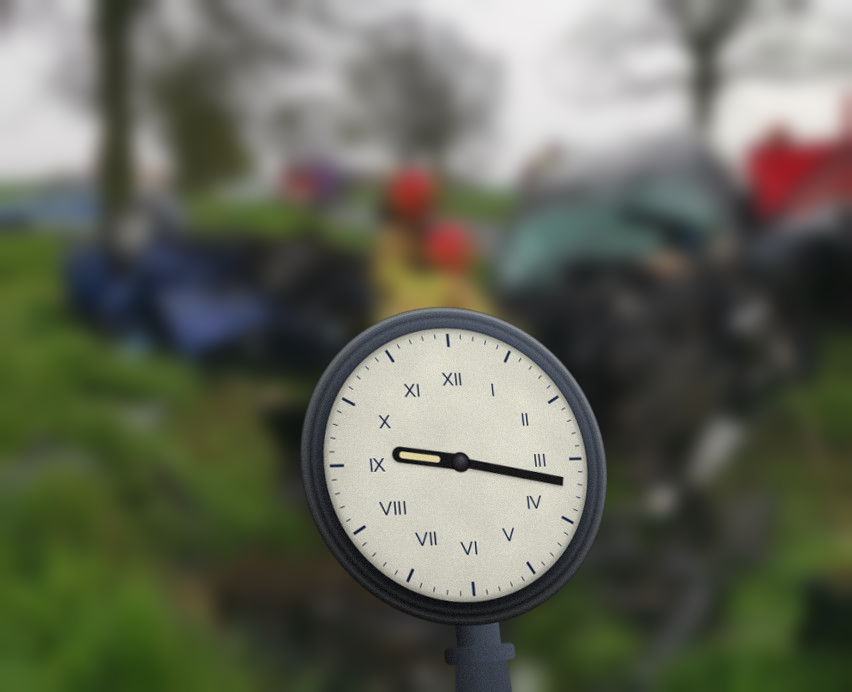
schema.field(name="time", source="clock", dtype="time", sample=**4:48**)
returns **9:17**
